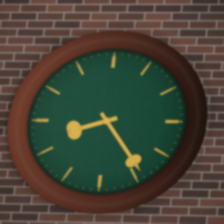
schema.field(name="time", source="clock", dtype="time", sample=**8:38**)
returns **8:24**
